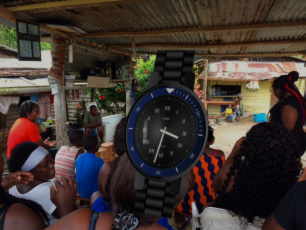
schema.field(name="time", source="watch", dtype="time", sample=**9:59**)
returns **3:32**
